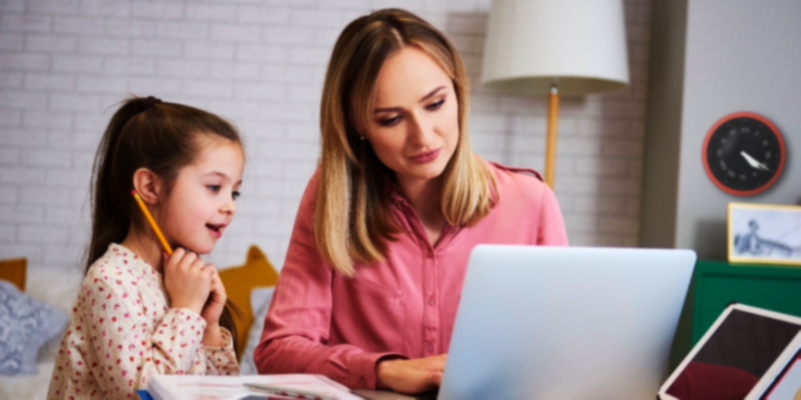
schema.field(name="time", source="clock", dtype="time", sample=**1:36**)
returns **4:20**
